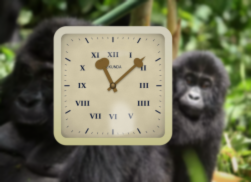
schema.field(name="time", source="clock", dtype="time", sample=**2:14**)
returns **11:08**
